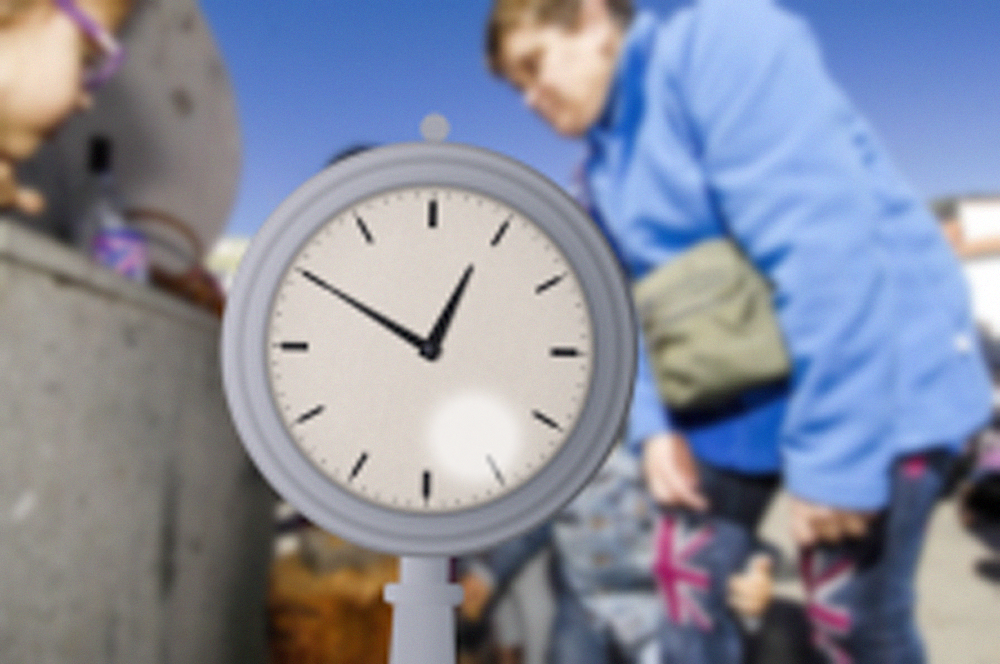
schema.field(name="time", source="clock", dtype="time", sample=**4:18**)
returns **12:50**
